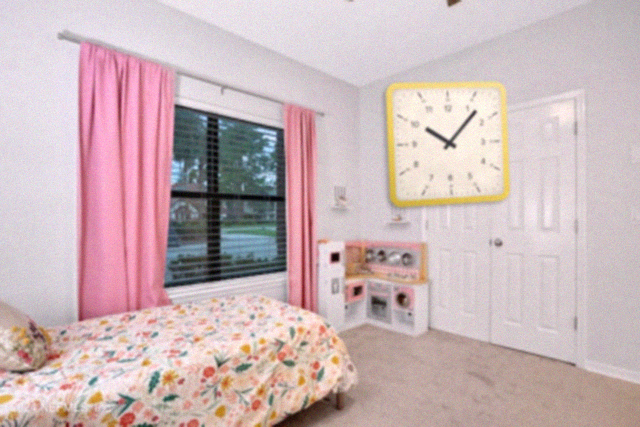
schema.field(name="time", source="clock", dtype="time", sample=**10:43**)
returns **10:07**
